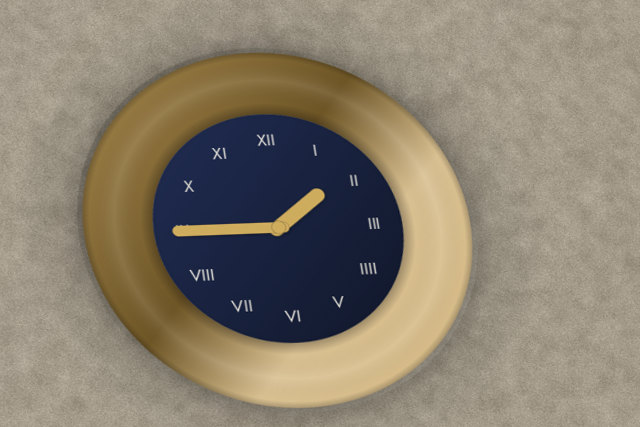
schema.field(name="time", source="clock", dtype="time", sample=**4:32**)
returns **1:45**
